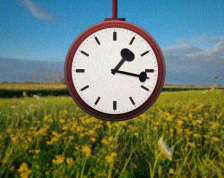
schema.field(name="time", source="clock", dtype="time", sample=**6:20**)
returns **1:17**
